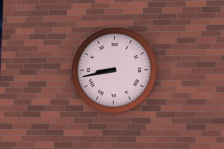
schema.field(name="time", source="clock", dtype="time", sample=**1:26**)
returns **8:43**
